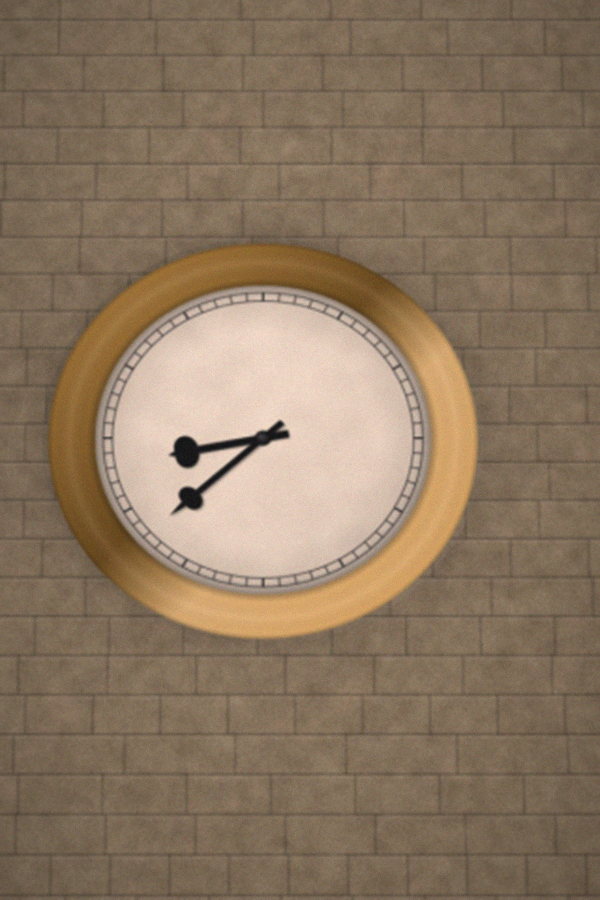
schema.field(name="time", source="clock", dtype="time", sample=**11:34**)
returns **8:38**
